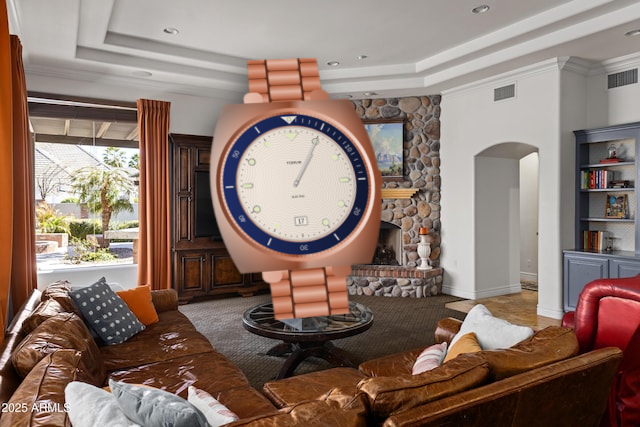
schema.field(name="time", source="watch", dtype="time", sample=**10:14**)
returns **1:05**
